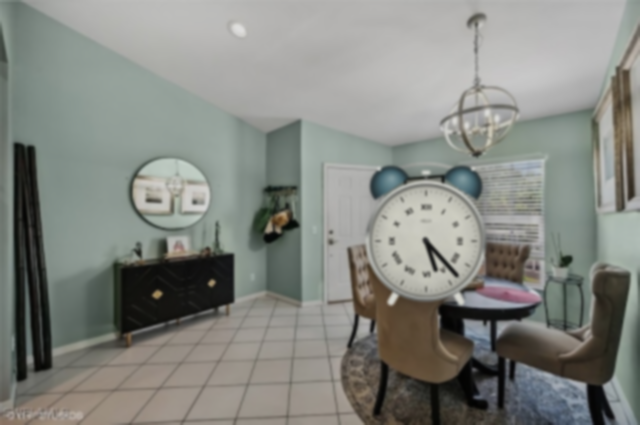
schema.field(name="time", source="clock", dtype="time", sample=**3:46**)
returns **5:23**
